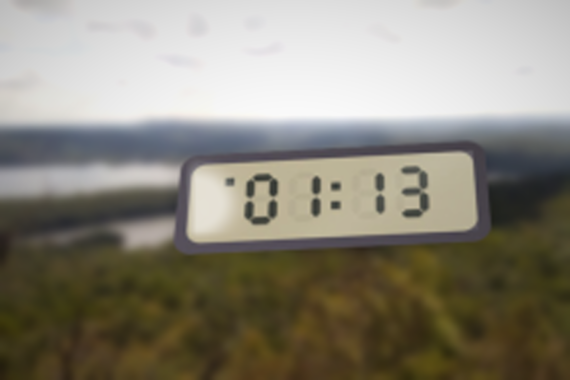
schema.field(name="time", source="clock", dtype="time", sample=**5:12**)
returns **1:13**
